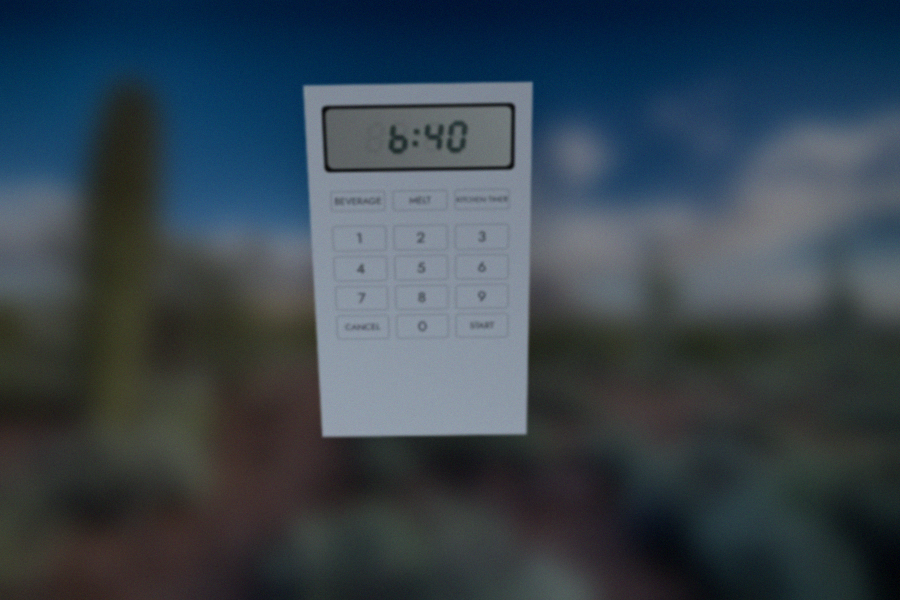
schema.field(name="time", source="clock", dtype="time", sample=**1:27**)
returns **6:40**
